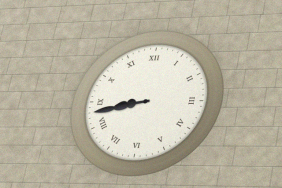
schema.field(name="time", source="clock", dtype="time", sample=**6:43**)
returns **8:43**
